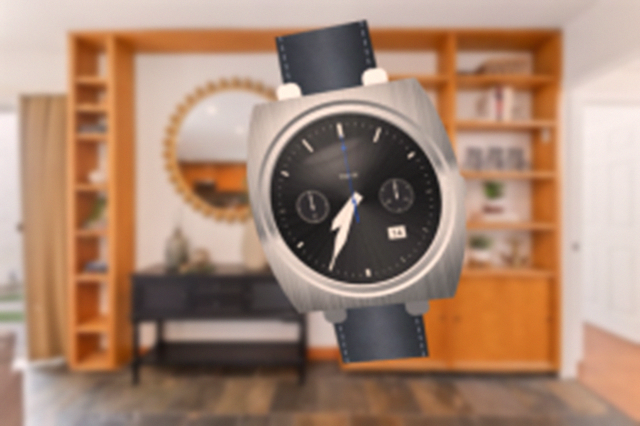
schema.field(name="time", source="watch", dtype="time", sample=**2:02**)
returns **7:35**
